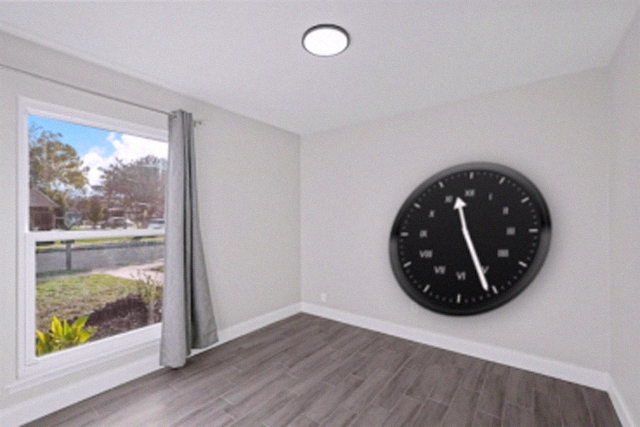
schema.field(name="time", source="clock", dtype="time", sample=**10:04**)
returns **11:26**
